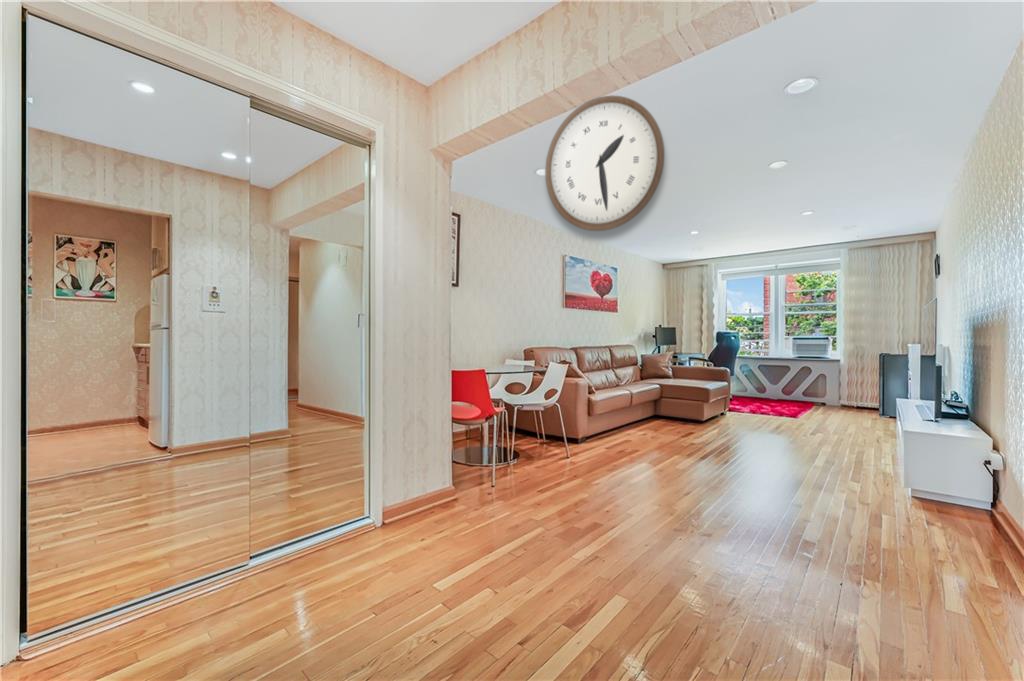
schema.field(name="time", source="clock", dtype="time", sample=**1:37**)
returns **1:28**
